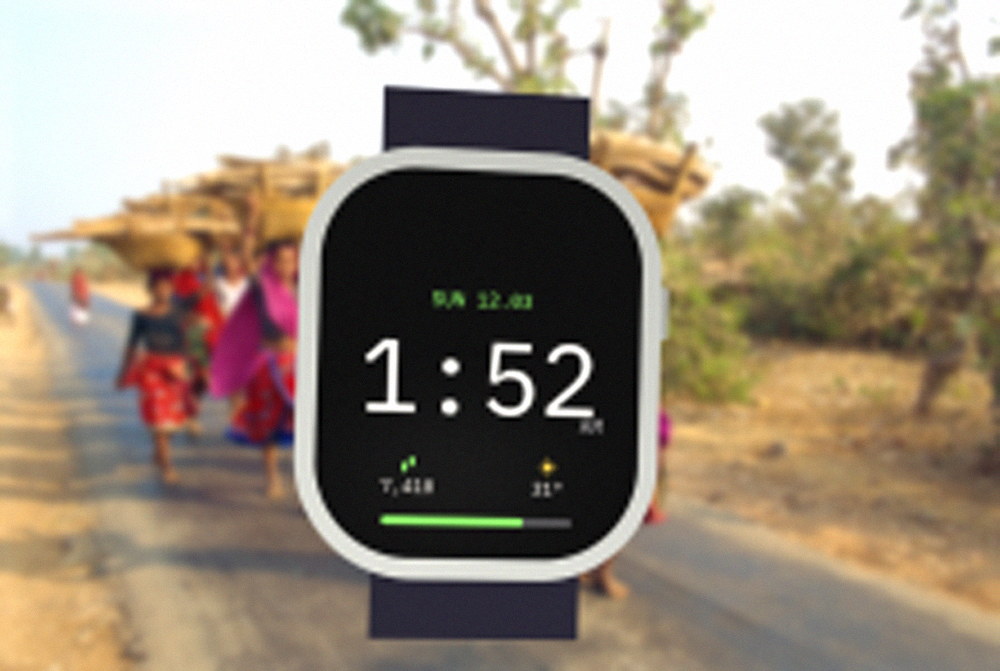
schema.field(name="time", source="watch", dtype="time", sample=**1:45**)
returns **1:52**
